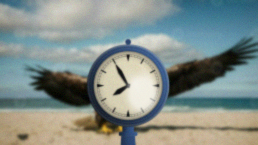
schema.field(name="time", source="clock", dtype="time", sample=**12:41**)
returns **7:55**
